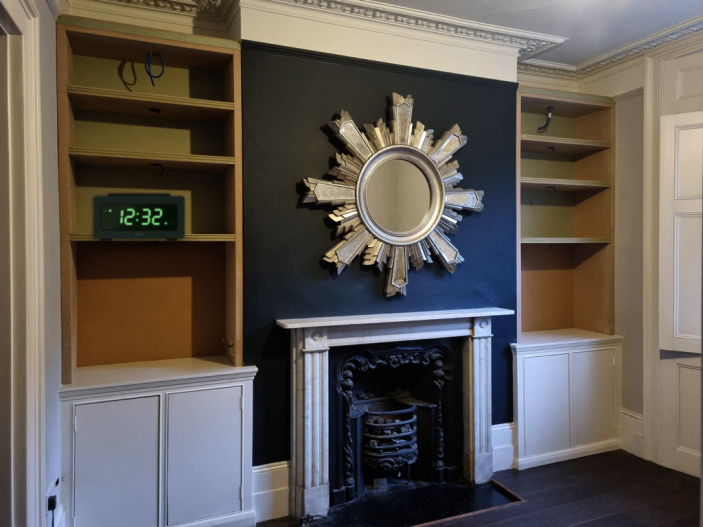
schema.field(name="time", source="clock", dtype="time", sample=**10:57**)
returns **12:32**
